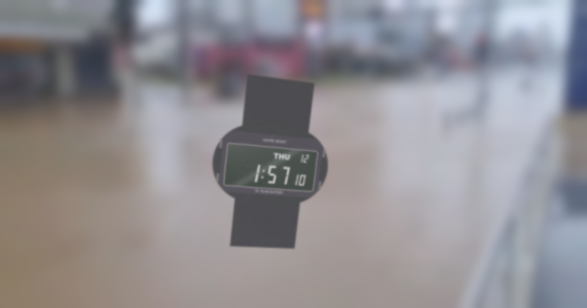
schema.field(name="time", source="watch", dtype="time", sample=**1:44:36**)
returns **1:57:10**
